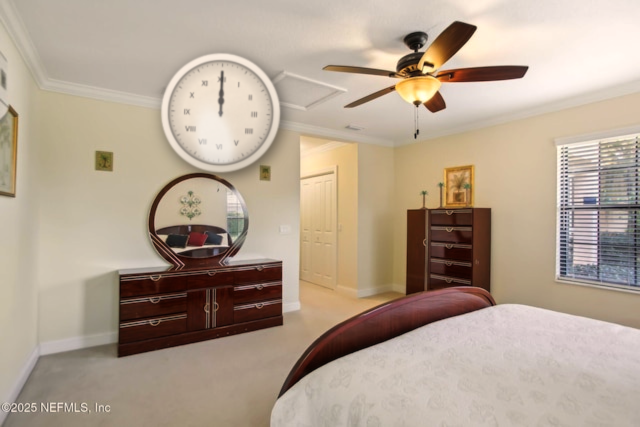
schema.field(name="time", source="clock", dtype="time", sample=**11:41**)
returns **12:00**
